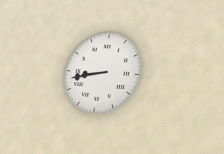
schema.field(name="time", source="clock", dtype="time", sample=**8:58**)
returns **8:43**
